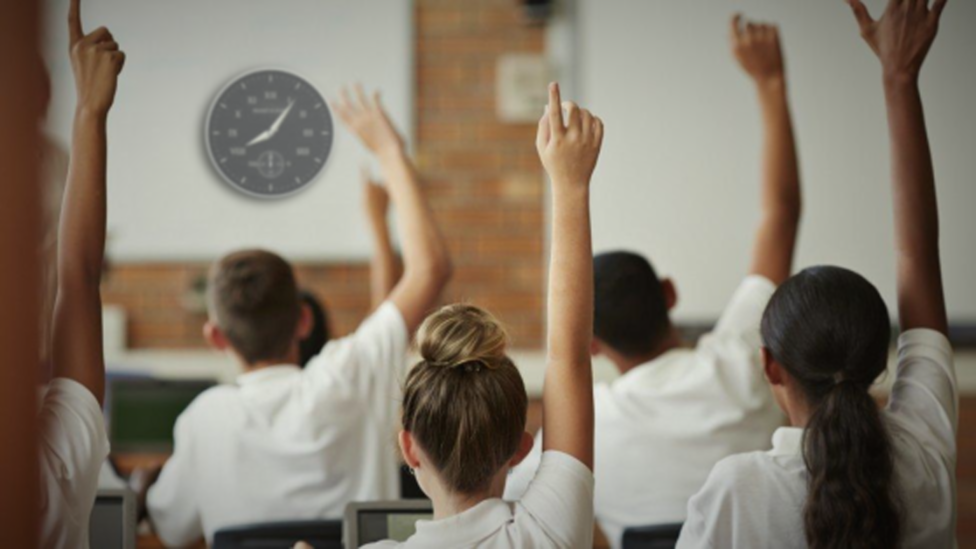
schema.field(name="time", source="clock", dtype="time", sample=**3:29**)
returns **8:06**
